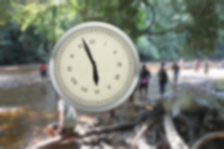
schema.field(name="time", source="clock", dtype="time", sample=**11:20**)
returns **5:57**
